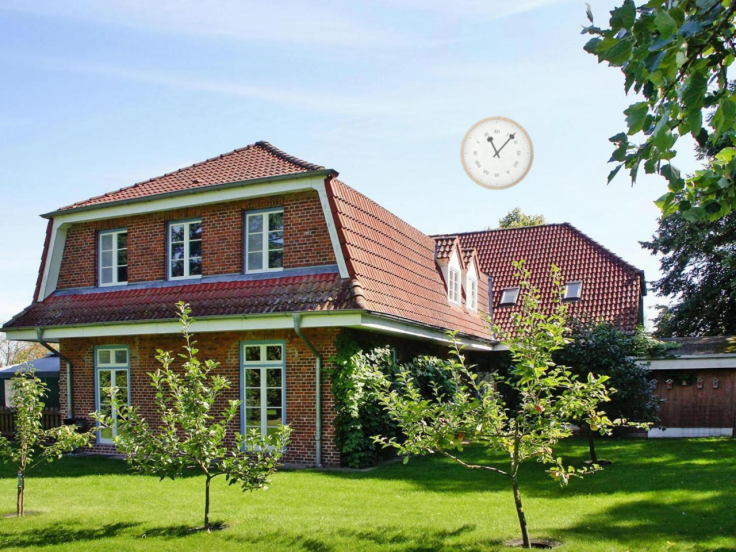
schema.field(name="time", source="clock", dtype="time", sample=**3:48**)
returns **11:07**
